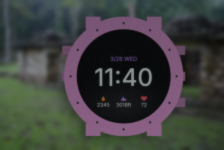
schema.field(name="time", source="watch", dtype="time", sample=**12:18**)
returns **11:40**
